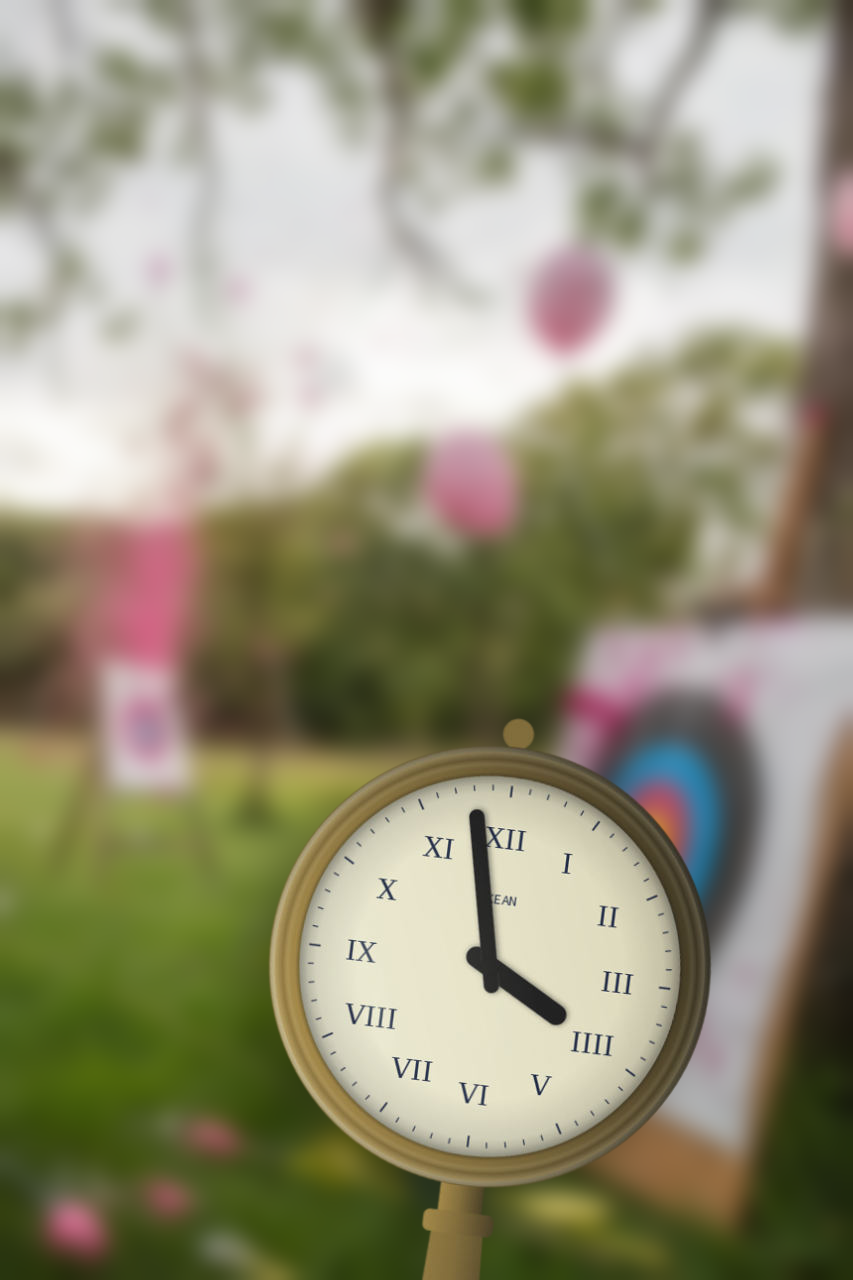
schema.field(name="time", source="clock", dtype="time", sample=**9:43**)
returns **3:58**
